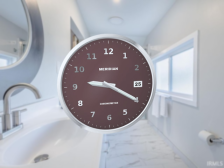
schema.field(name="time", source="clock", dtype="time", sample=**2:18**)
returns **9:20**
